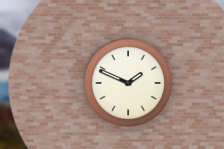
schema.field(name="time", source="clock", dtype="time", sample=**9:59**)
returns **1:49**
